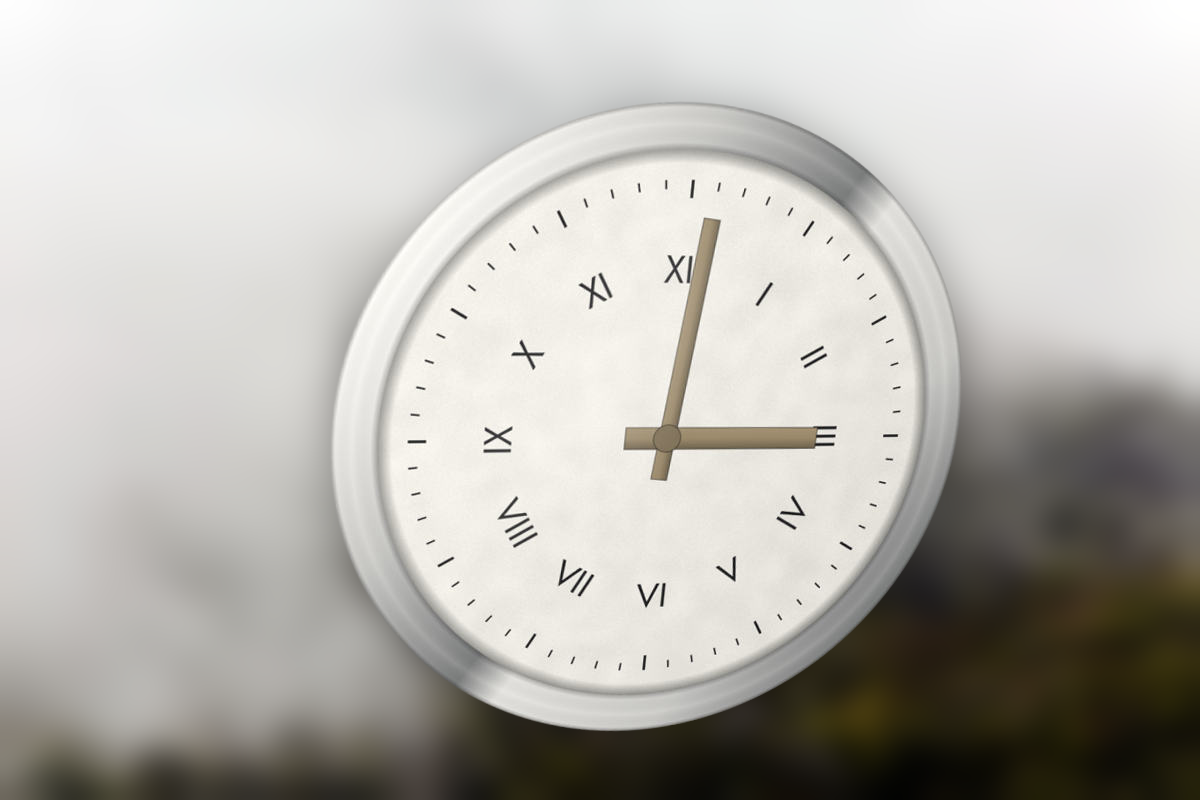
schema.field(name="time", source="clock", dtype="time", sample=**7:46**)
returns **3:01**
